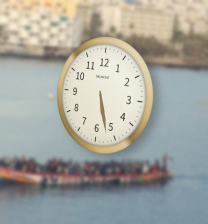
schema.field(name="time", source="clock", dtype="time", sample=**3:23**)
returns **5:27**
